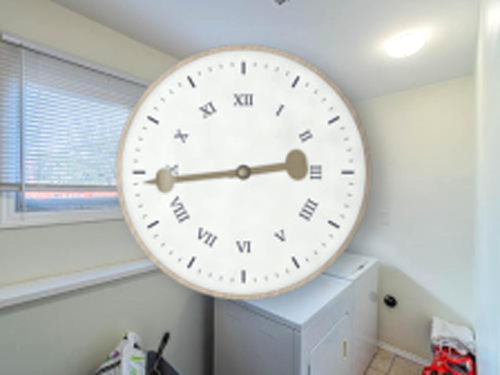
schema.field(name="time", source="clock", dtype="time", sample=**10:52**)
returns **2:44**
